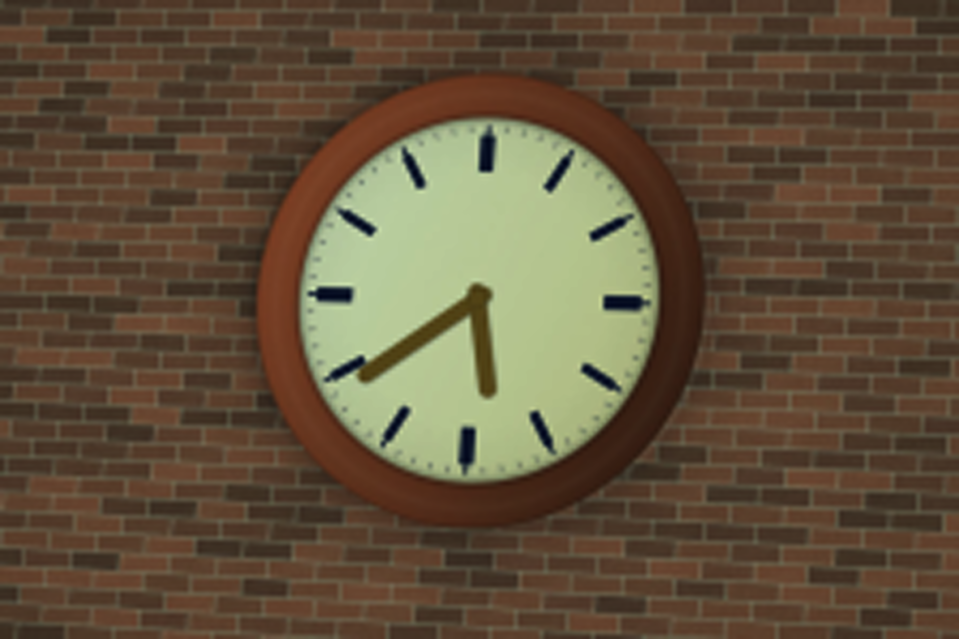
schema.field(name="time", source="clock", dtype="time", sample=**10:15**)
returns **5:39**
